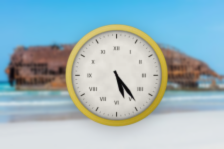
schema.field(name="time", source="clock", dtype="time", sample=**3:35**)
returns **5:24**
